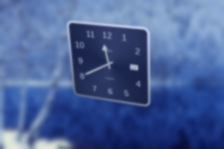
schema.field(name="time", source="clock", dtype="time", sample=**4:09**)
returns **11:40**
